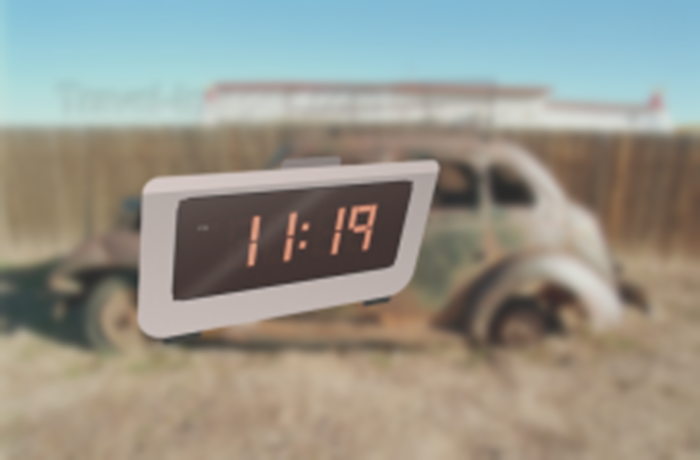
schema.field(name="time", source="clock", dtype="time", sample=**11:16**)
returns **11:19**
